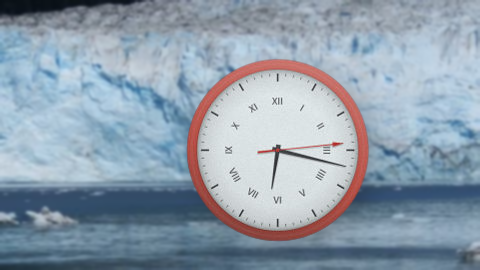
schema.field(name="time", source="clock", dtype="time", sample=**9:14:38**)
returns **6:17:14**
